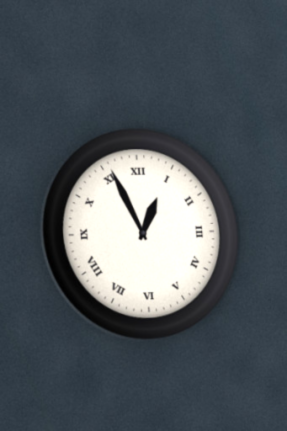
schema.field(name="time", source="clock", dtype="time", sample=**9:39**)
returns **12:56**
